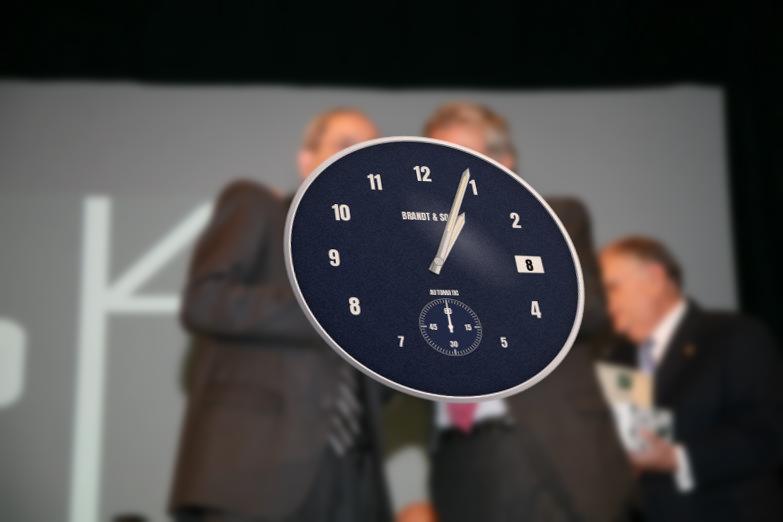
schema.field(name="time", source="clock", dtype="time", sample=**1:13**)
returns **1:04**
